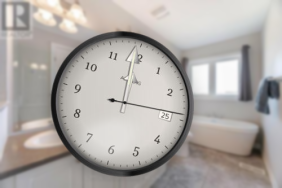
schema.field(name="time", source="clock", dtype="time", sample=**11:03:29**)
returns **11:59:14**
